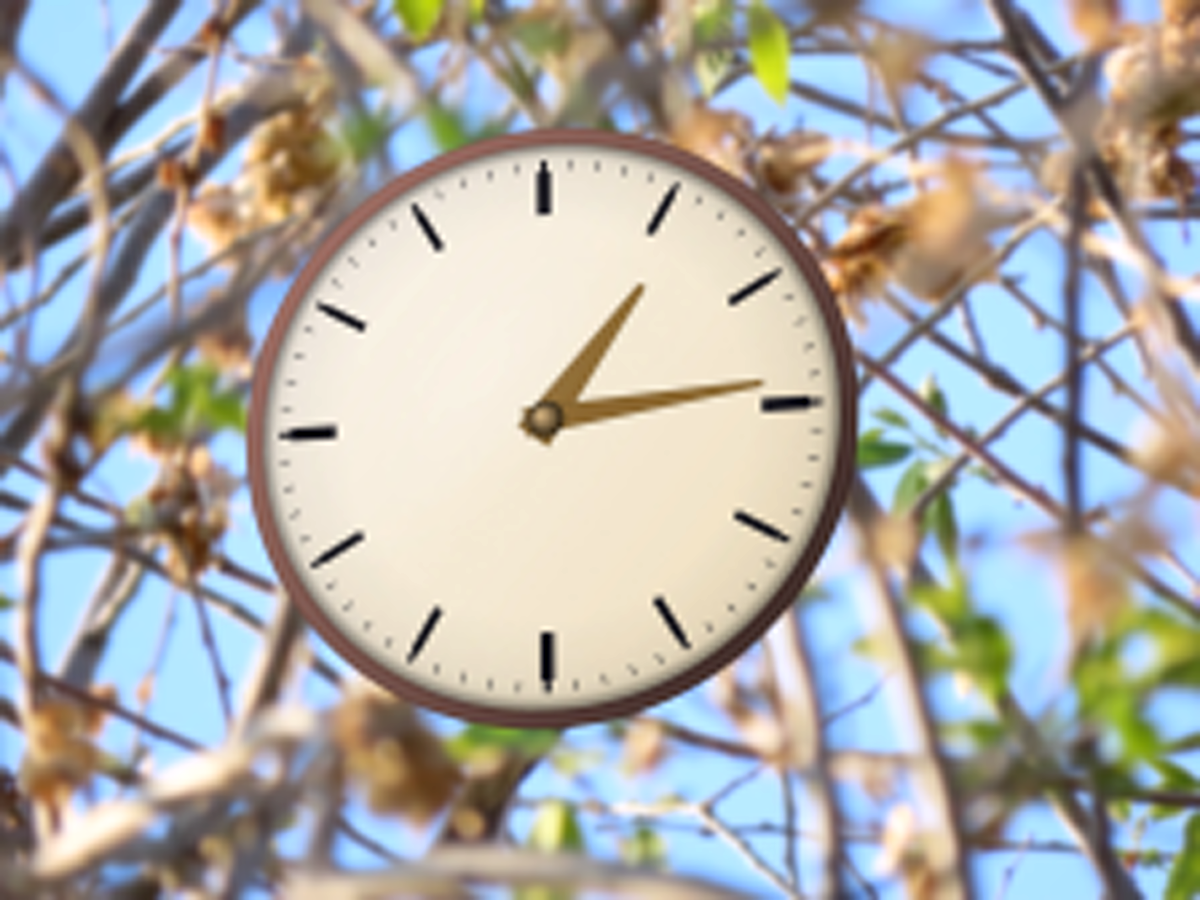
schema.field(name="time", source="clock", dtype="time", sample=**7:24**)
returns **1:14**
